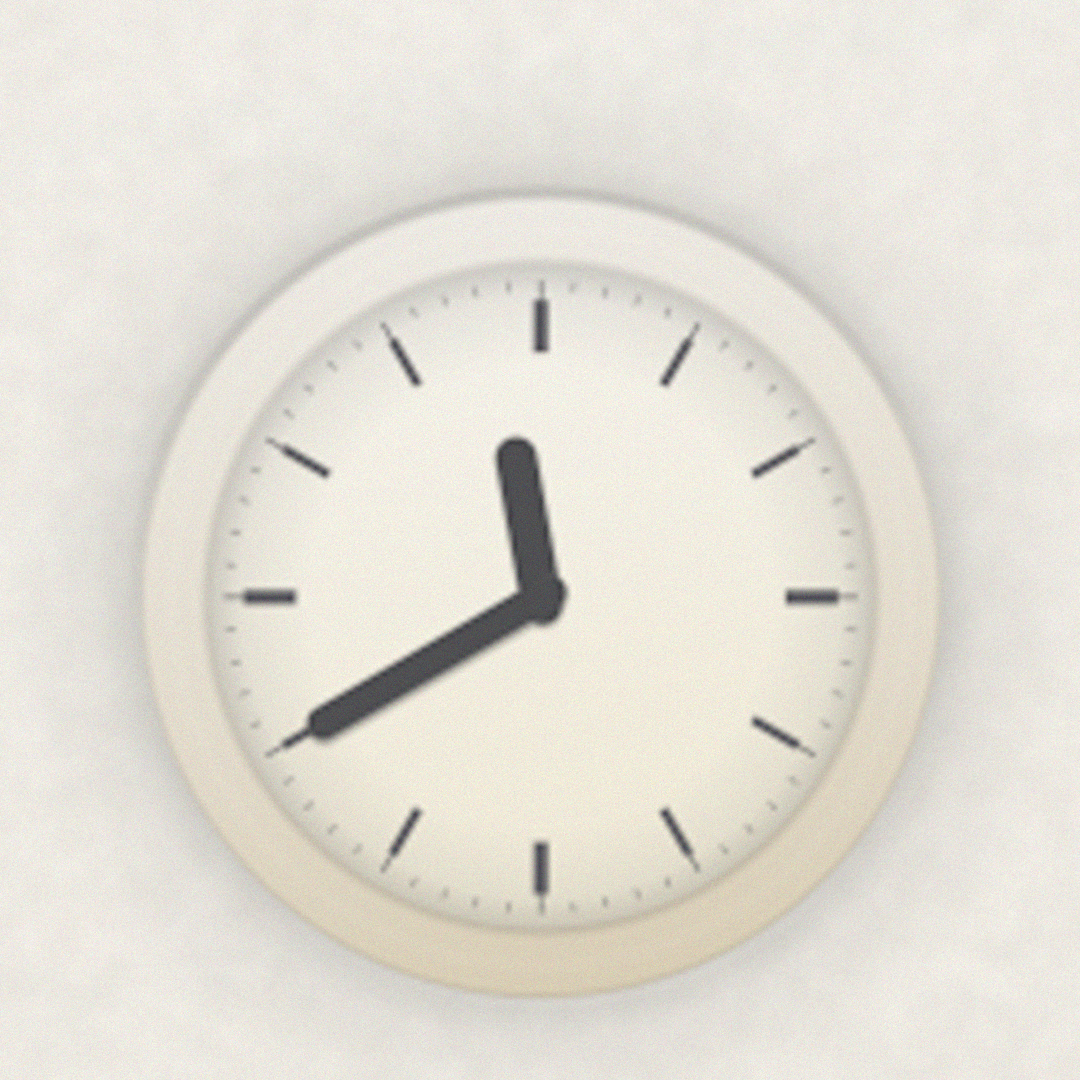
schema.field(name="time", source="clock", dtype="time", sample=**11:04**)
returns **11:40**
